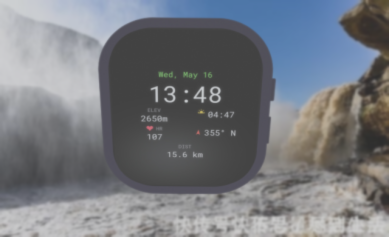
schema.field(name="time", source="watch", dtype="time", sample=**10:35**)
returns **13:48**
